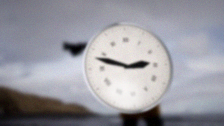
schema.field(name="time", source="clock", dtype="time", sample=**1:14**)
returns **2:48**
